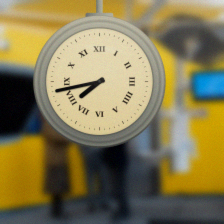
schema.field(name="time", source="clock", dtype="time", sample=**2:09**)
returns **7:43**
